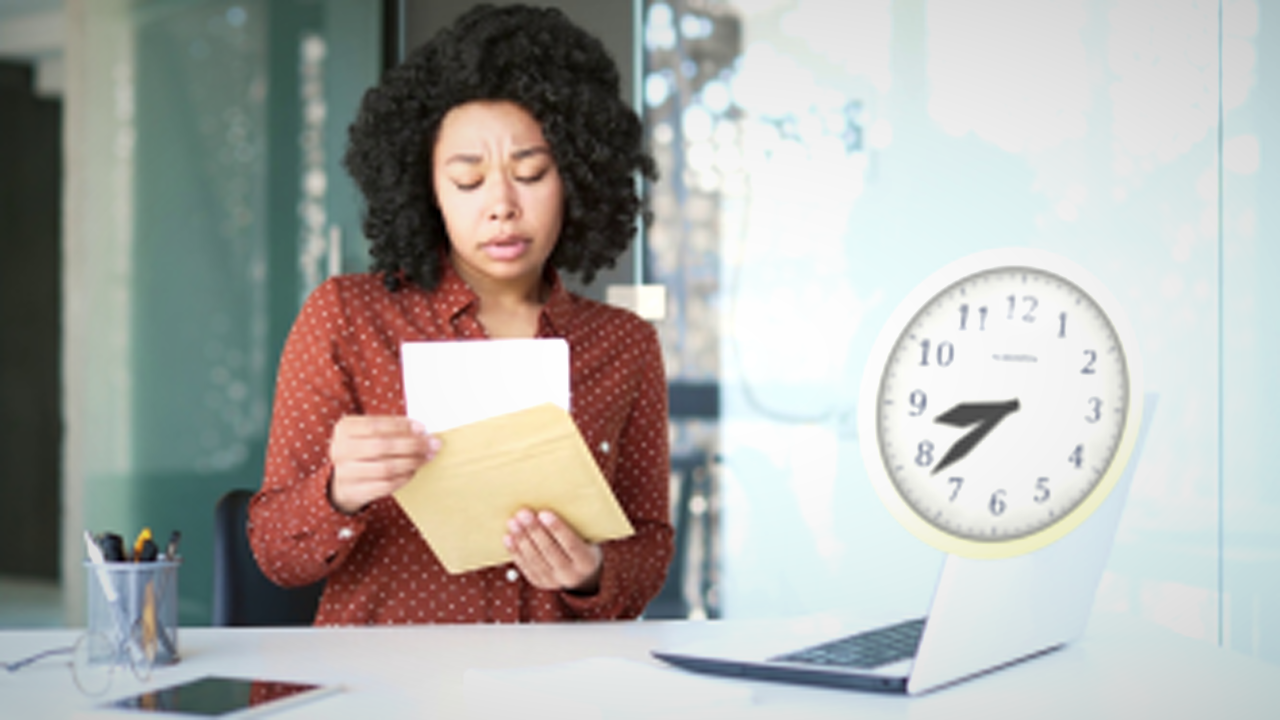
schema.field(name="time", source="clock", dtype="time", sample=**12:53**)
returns **8:38**
